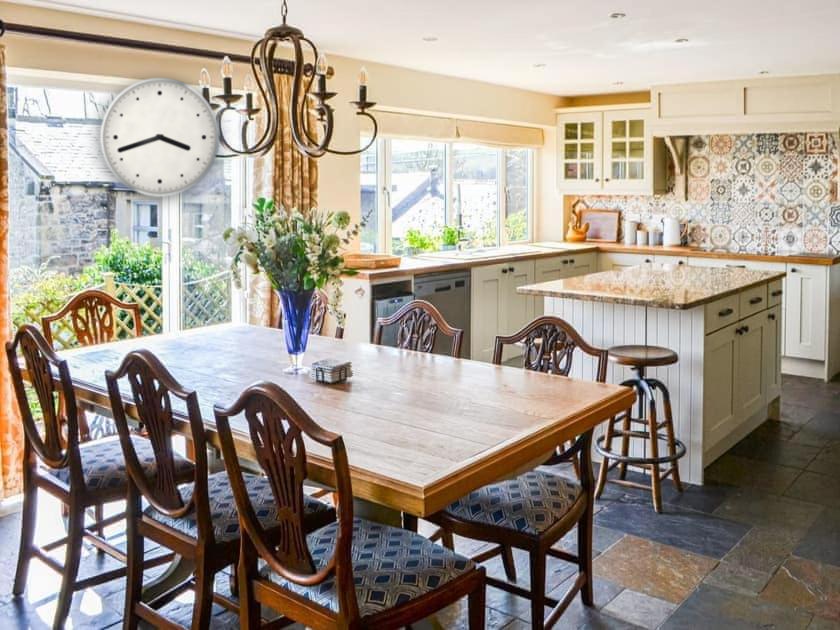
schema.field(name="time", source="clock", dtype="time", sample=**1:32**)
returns **3:42**
